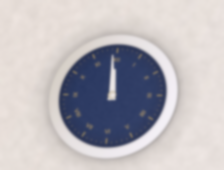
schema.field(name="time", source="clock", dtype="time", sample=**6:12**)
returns **11:59**
